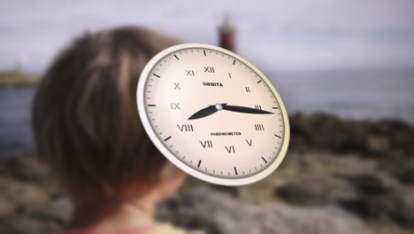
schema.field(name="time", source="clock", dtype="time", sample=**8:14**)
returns **8:16**
